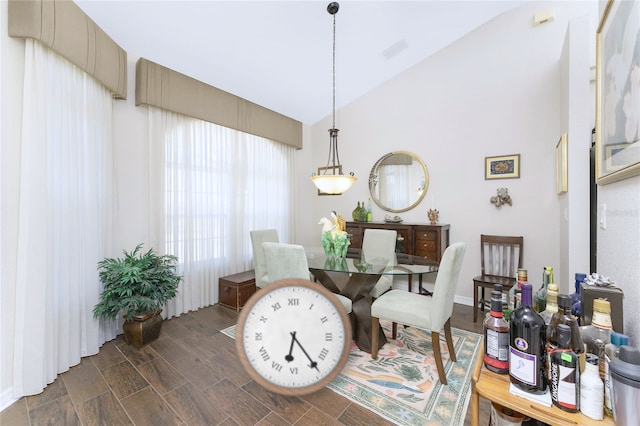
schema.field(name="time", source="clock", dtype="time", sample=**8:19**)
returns **6:24**
